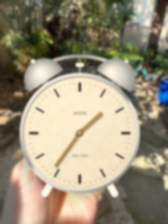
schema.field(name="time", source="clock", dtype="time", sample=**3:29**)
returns **1:36**
